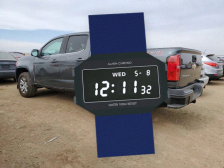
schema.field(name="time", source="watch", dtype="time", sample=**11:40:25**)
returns **12:11:32**
